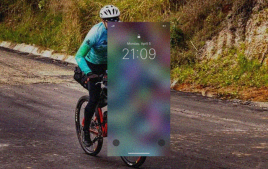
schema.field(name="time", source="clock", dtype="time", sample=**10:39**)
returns **21:09**
